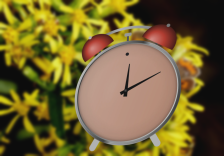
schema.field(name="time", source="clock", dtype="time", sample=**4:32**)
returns **12:11**
